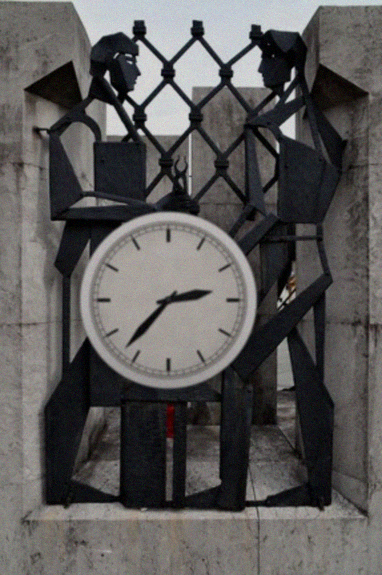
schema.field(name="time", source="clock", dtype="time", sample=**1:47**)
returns **2:37**
